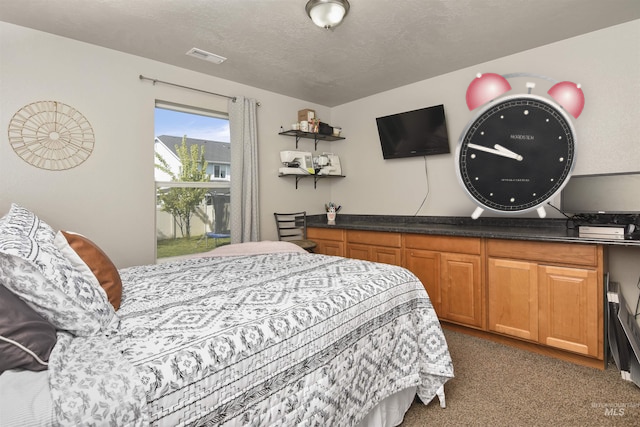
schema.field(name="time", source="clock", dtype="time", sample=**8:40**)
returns **9:47**
